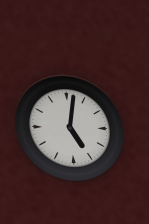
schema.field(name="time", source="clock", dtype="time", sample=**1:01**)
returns **5:02**
